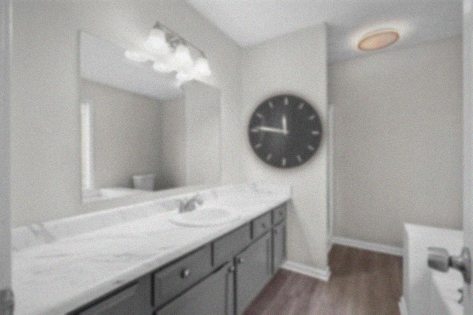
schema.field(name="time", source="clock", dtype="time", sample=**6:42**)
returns **11:46**
